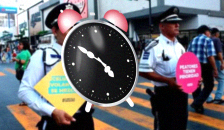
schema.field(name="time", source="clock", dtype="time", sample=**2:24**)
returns **4:51**
